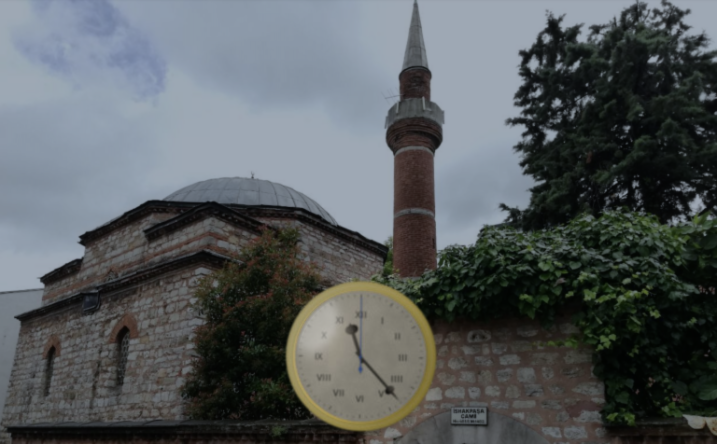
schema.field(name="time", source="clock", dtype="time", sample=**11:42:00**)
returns **11:23:00**
